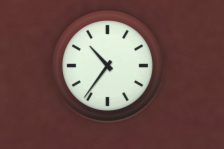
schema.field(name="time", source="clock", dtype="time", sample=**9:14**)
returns **10:36**
